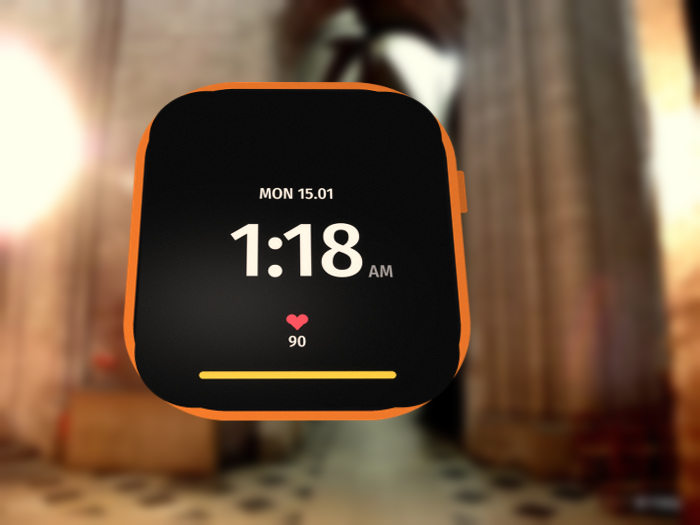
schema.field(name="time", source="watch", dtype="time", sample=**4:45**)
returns **1:18**
